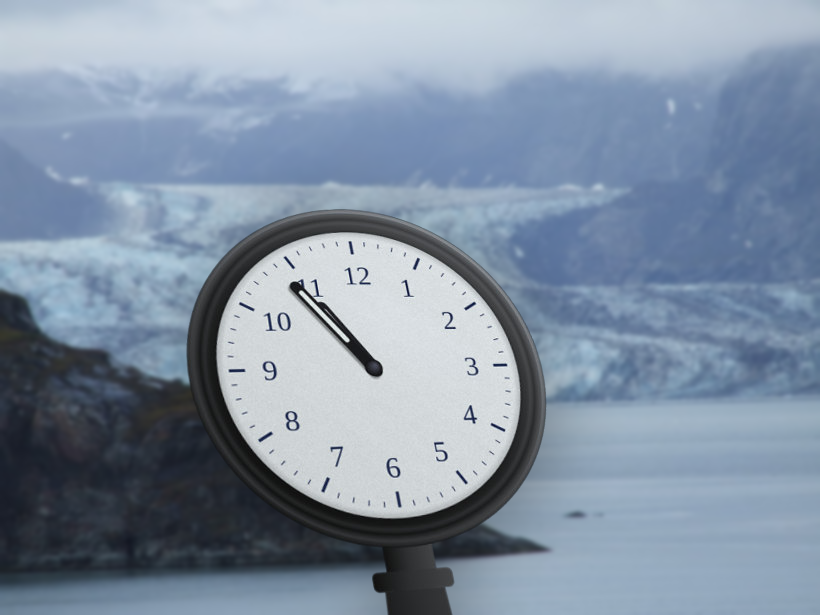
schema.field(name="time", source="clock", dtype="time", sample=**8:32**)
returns **10:54**
